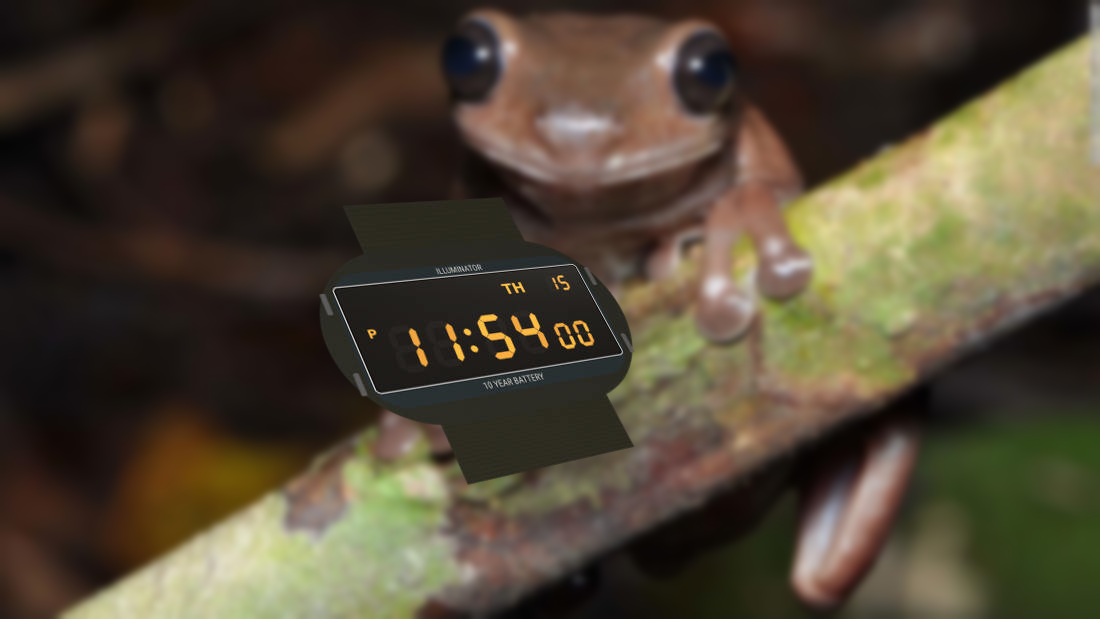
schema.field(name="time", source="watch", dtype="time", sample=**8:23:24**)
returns **11:54:00**
